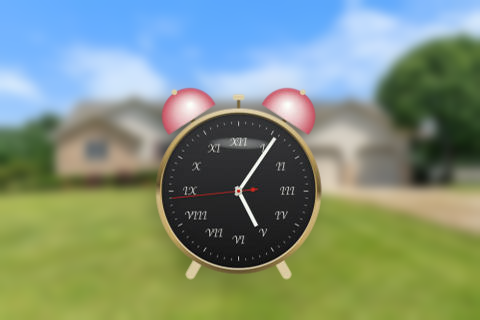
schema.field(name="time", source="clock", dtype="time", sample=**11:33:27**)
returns **5:05:44**
